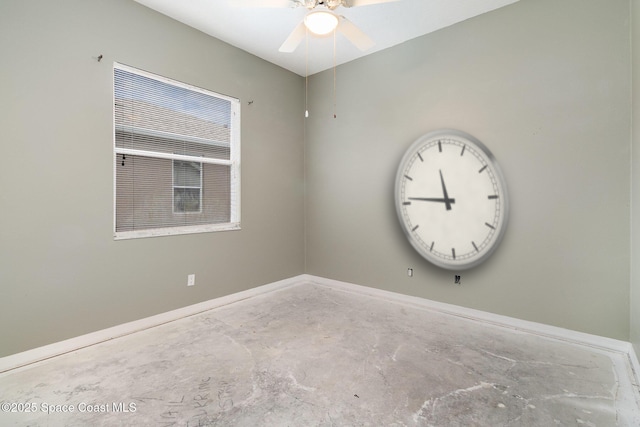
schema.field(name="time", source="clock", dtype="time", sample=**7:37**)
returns **11:46**
